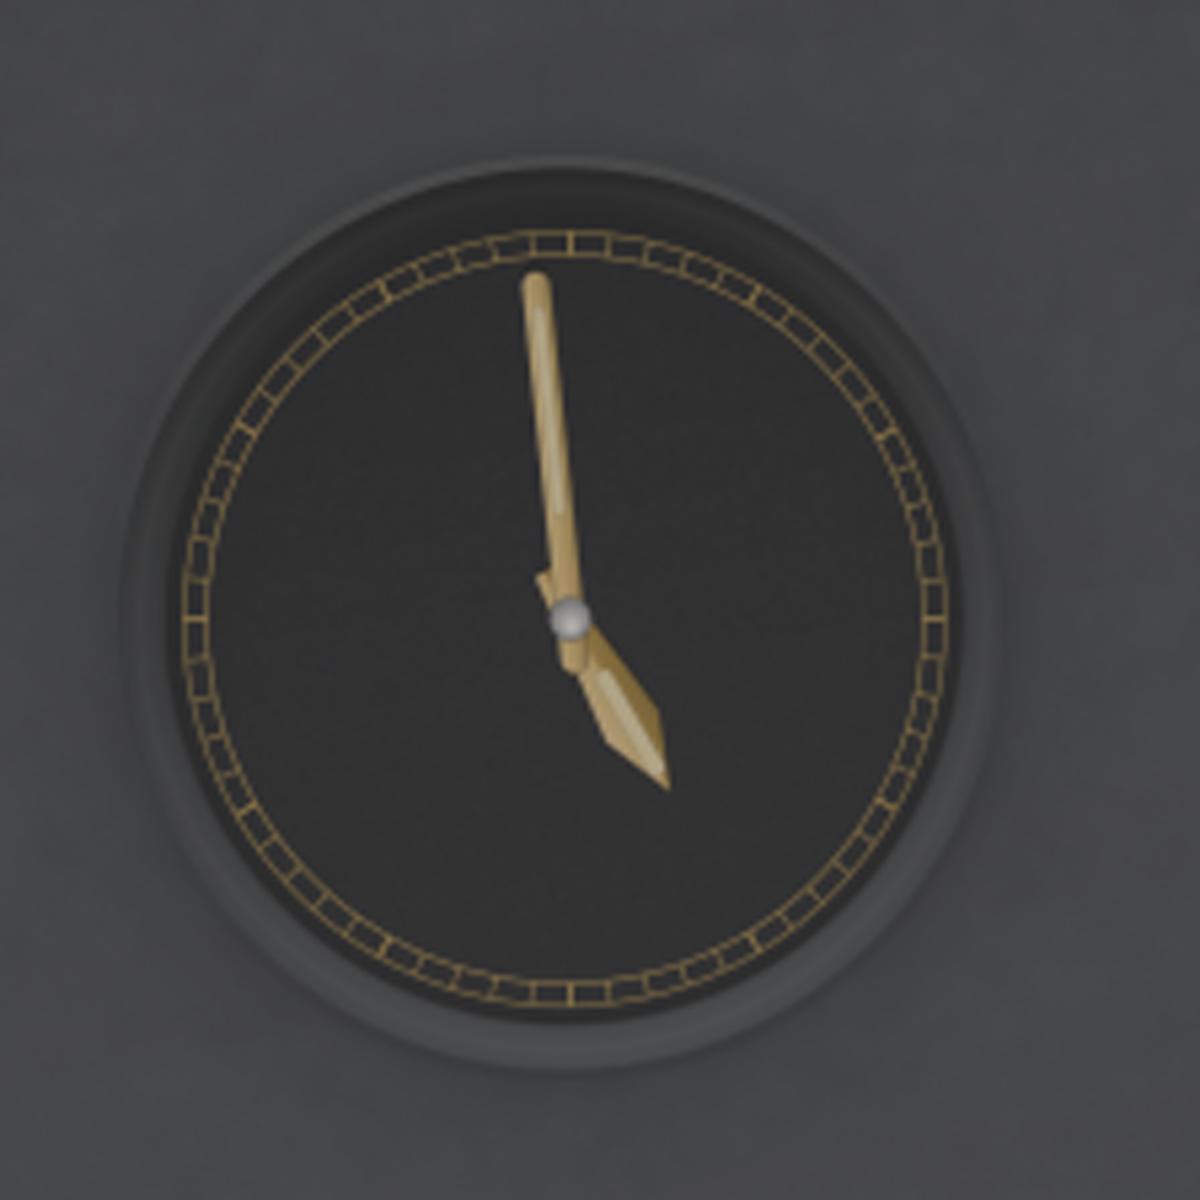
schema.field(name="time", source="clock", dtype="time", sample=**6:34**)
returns **4:59**
